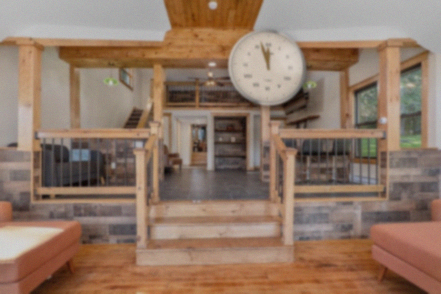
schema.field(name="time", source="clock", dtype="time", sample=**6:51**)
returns **11:57**
